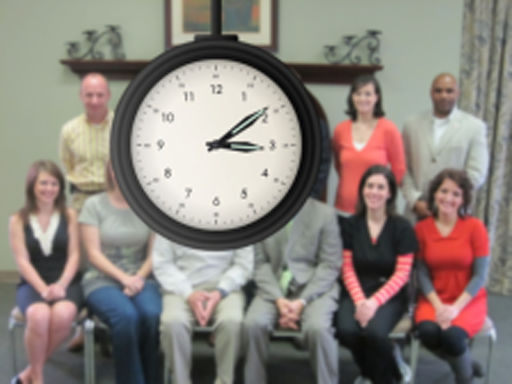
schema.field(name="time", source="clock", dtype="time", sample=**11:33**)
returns **3:09**
